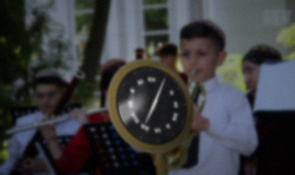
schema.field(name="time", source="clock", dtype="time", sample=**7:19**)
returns **7:05**
